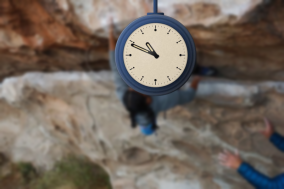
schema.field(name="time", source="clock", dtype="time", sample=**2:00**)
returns **10:49**
